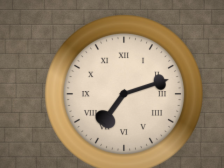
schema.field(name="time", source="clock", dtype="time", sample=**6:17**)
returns **7:12**
